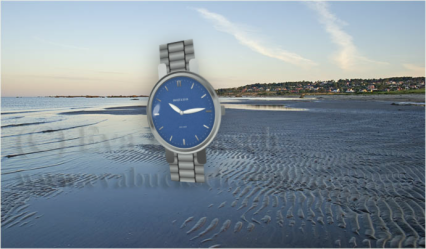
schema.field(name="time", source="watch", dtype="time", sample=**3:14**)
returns **10:14**
